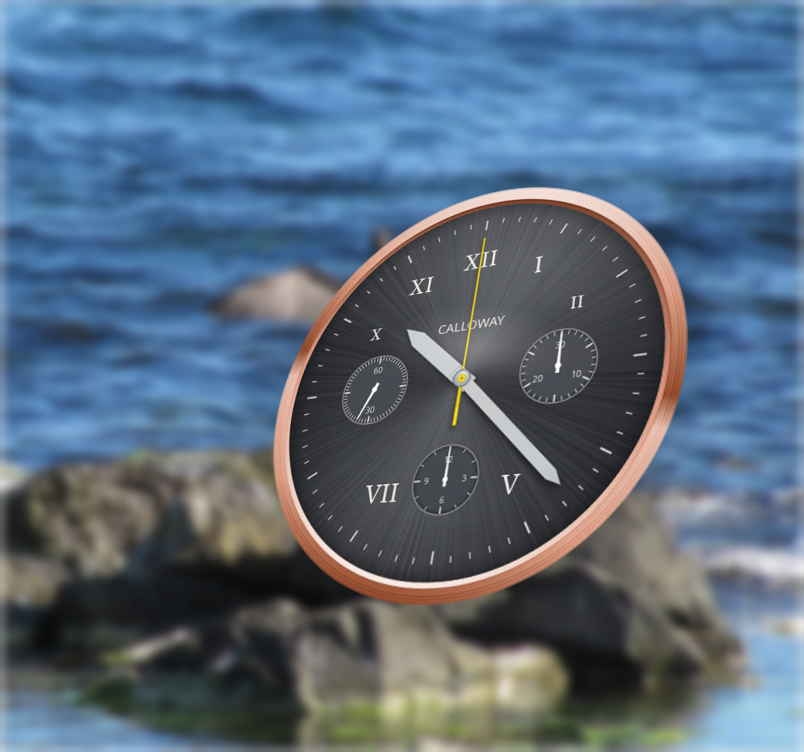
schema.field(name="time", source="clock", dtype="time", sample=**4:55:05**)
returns **10:22:34**
